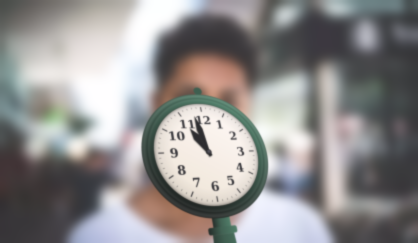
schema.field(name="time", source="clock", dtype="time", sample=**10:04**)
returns **10:58**
